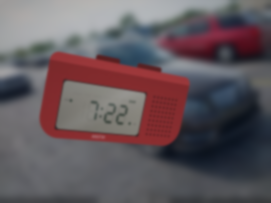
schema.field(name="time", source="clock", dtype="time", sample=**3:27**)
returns **7:22**
